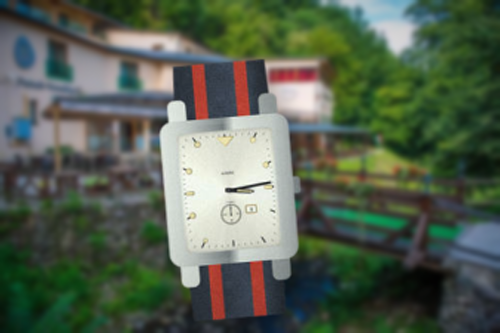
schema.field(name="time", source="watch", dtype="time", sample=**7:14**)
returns **3:14**
